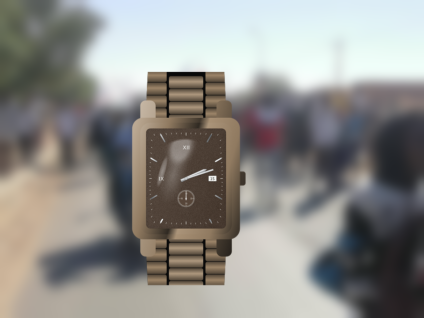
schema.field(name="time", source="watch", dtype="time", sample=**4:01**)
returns **2:12**
